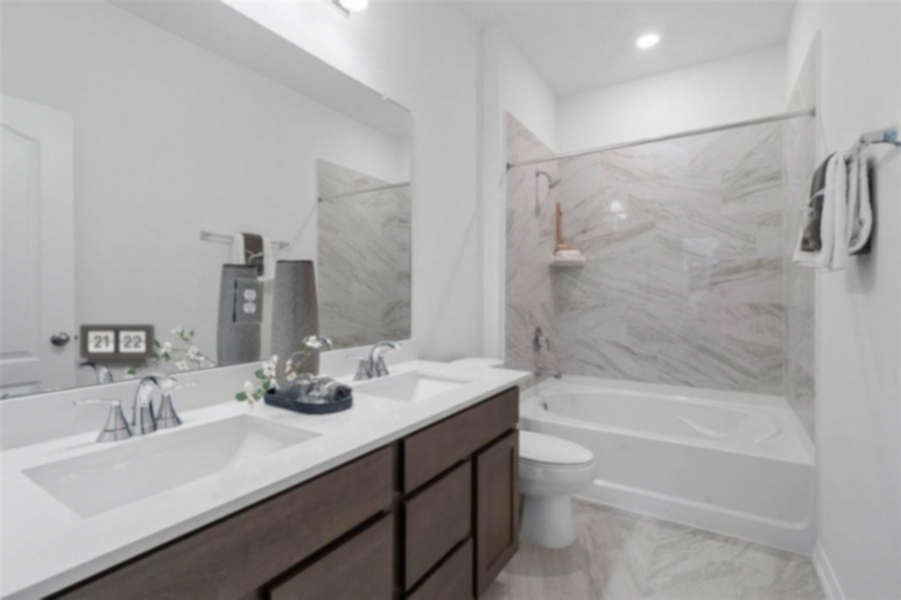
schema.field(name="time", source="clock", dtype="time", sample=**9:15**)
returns **21:22**
